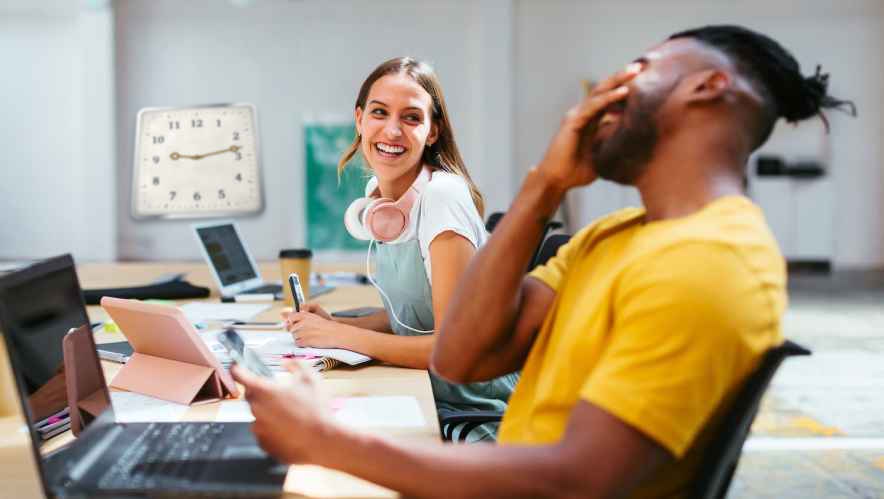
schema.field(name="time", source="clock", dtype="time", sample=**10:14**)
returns **9:13**
